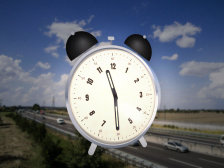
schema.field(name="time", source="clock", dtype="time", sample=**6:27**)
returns **11:30**
